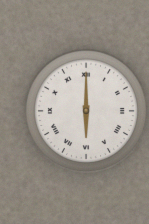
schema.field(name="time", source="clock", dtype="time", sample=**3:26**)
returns **6:00**
